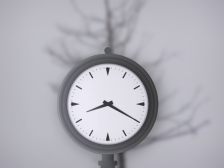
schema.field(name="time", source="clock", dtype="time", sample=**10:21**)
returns **8:20**
